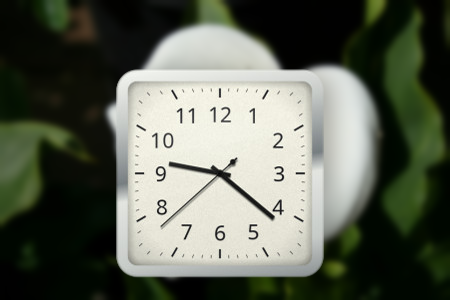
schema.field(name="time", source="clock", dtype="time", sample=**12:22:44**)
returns **9:21:38**
